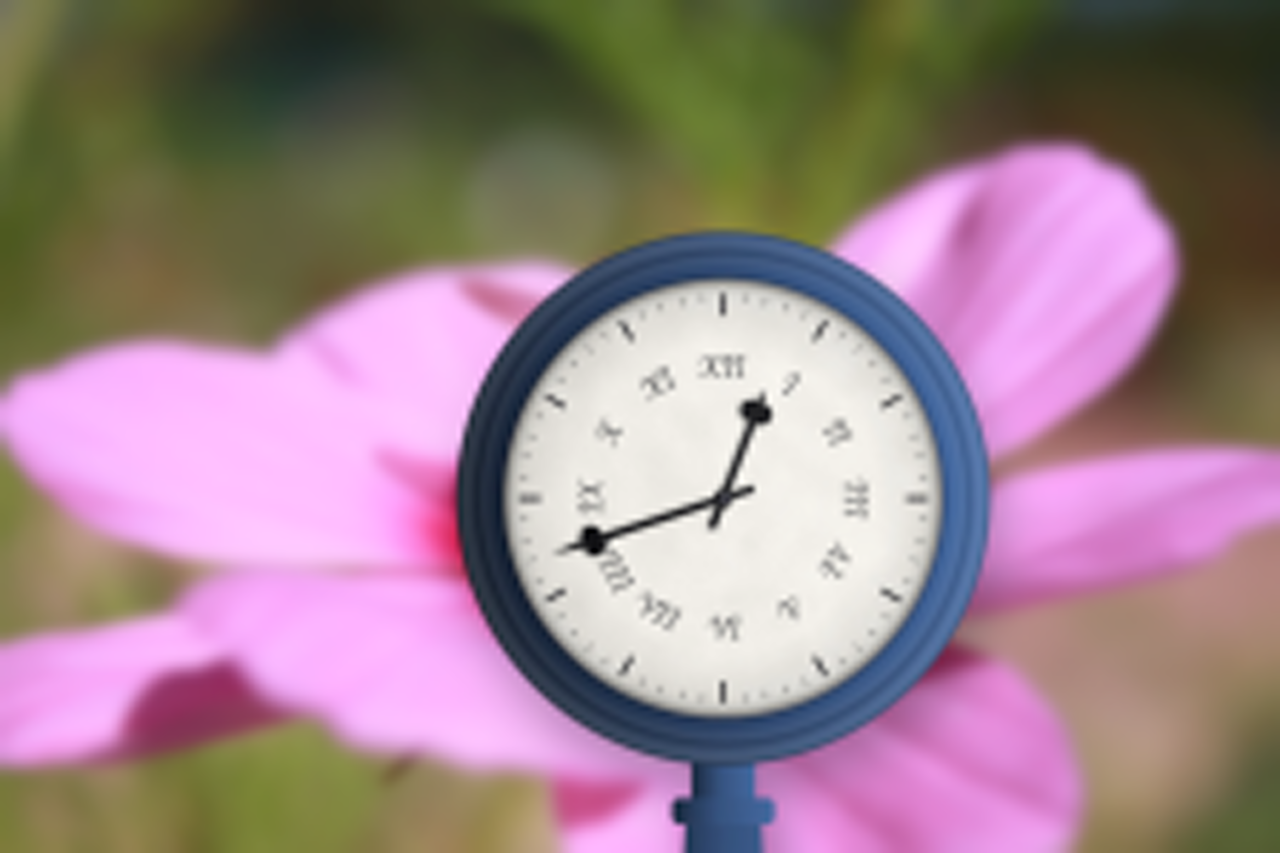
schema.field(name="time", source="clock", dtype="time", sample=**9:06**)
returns **12:42**
